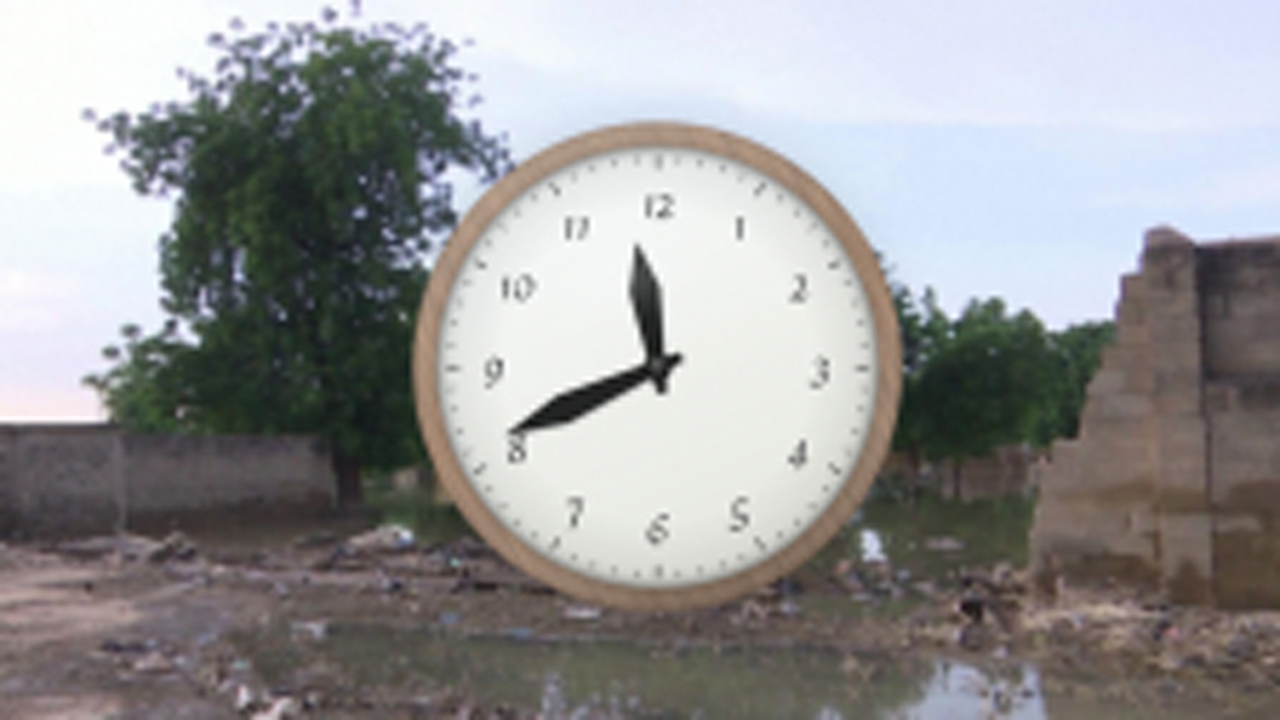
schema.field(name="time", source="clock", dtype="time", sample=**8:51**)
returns **11:41**
